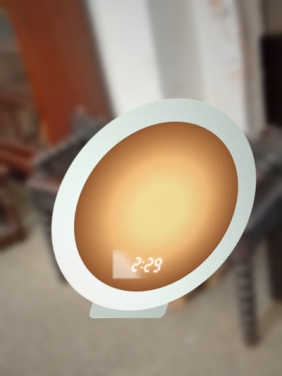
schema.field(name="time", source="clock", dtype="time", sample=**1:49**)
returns **2:29**
